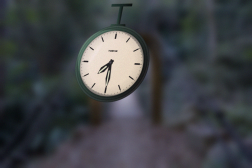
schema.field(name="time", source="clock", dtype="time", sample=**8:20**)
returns **7:30**
